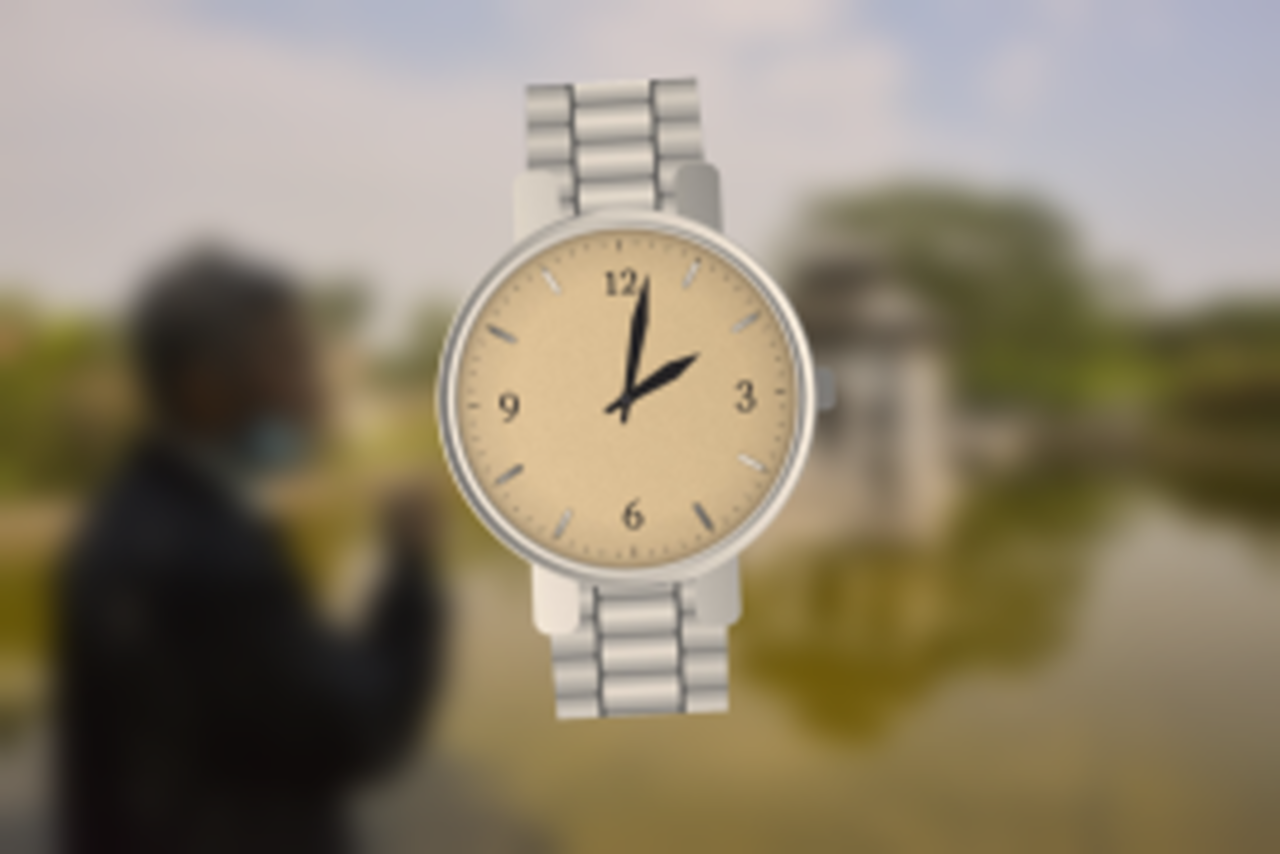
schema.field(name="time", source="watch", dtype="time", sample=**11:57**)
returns **2:02**
